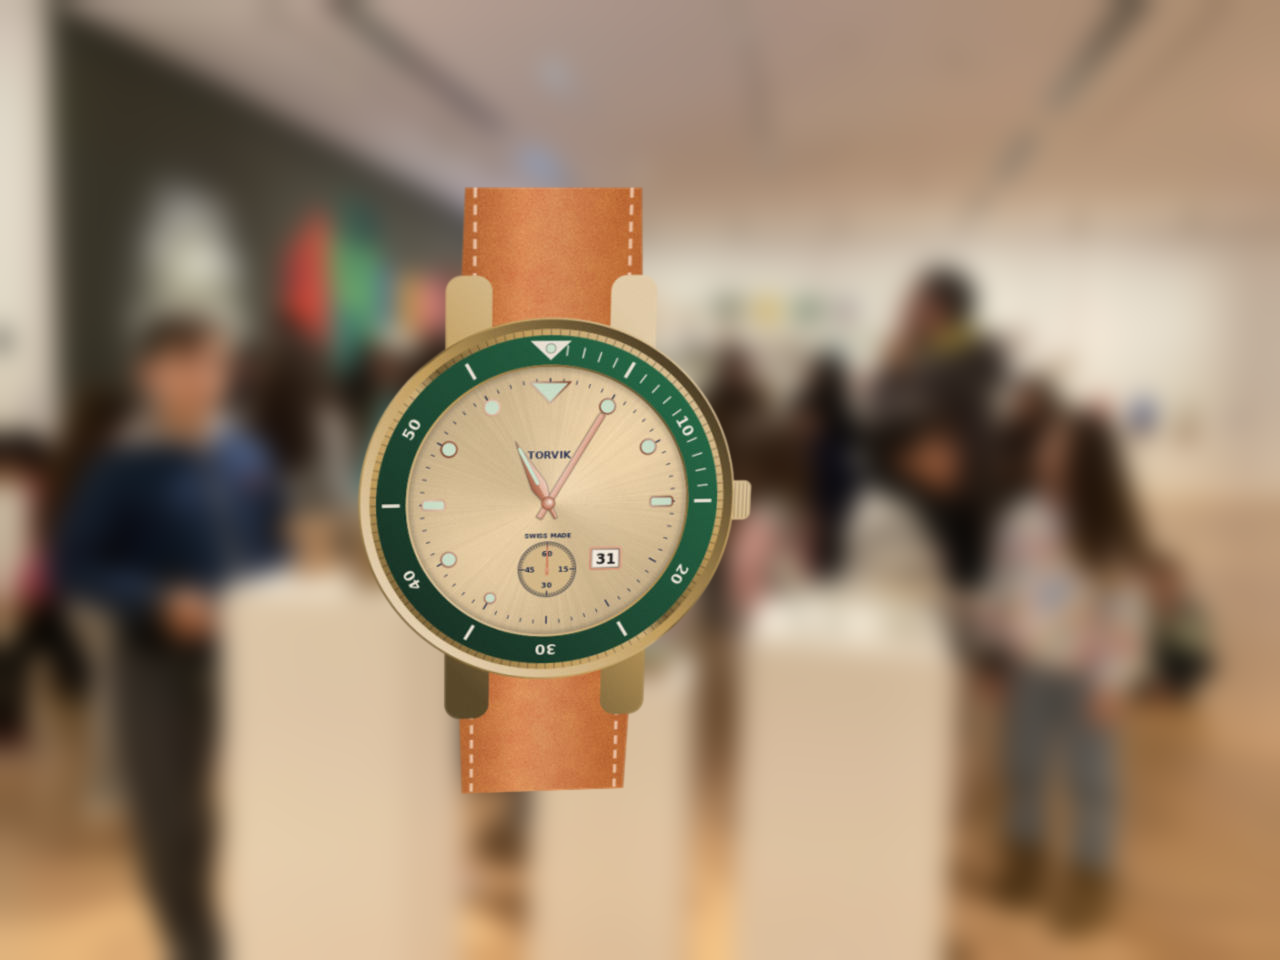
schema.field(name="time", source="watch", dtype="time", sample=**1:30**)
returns **11:05**
